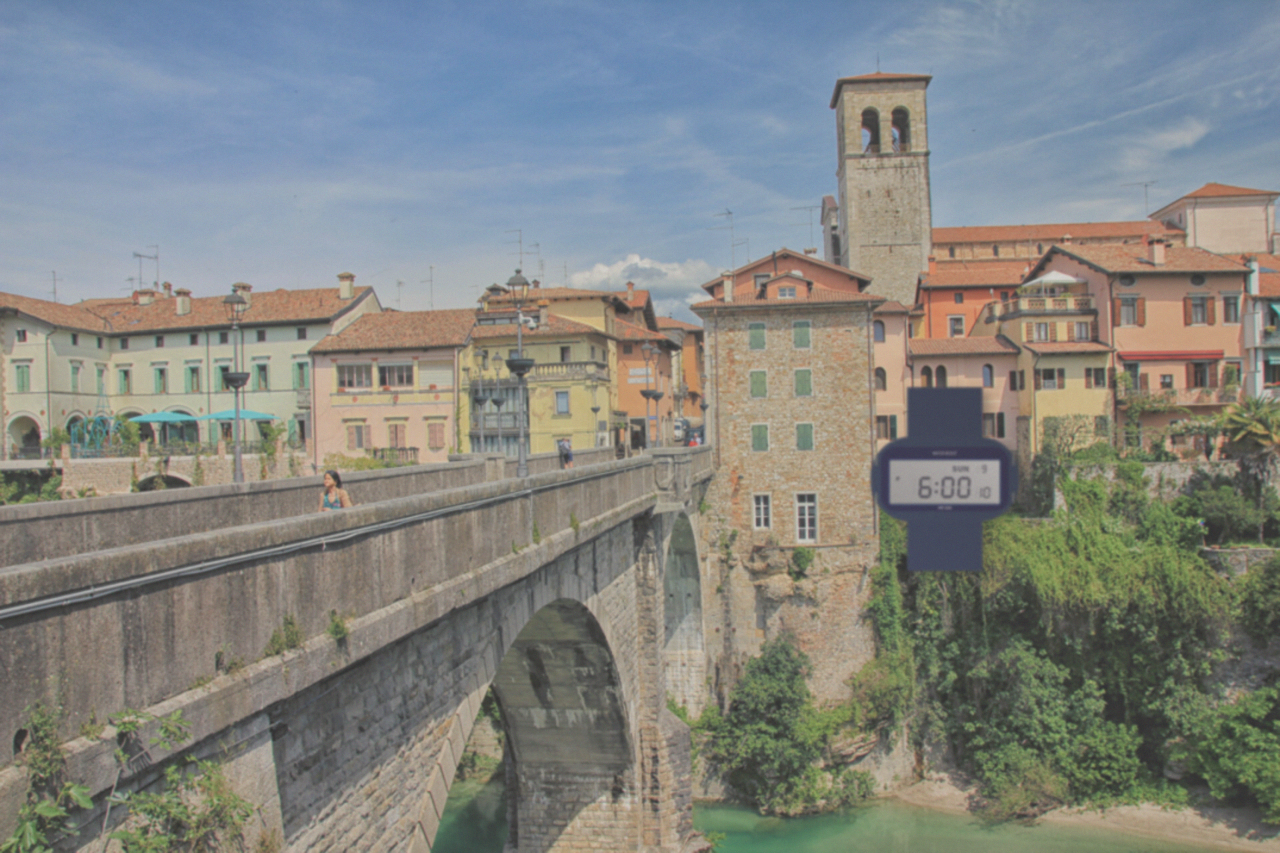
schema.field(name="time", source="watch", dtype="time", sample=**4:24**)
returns **6:00**
